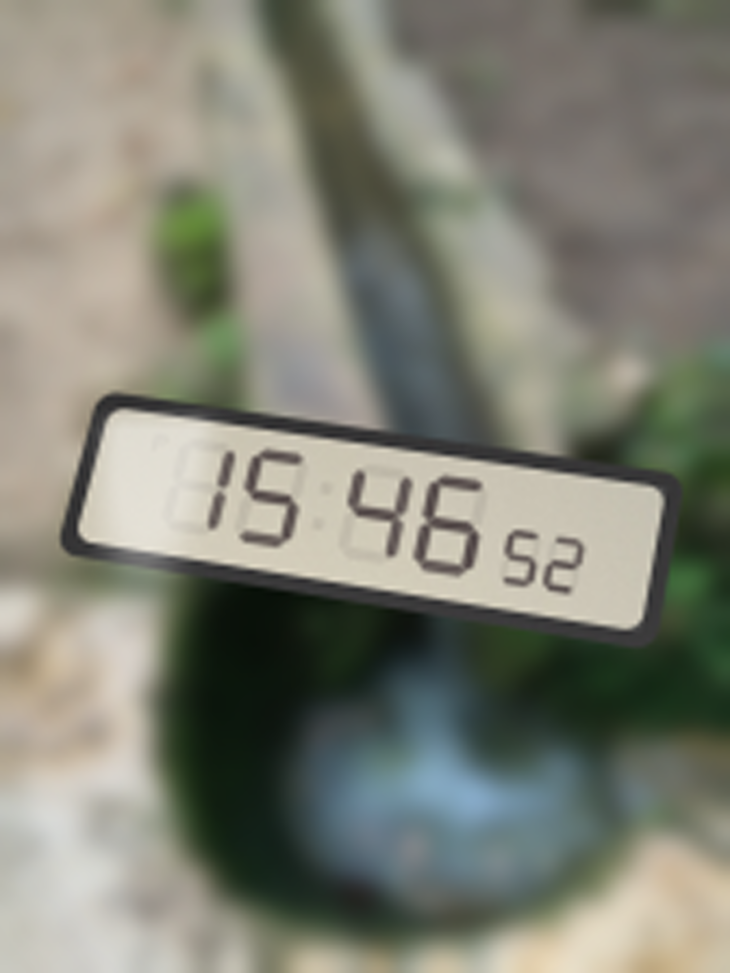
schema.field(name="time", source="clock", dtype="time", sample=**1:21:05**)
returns **15:46:52**
